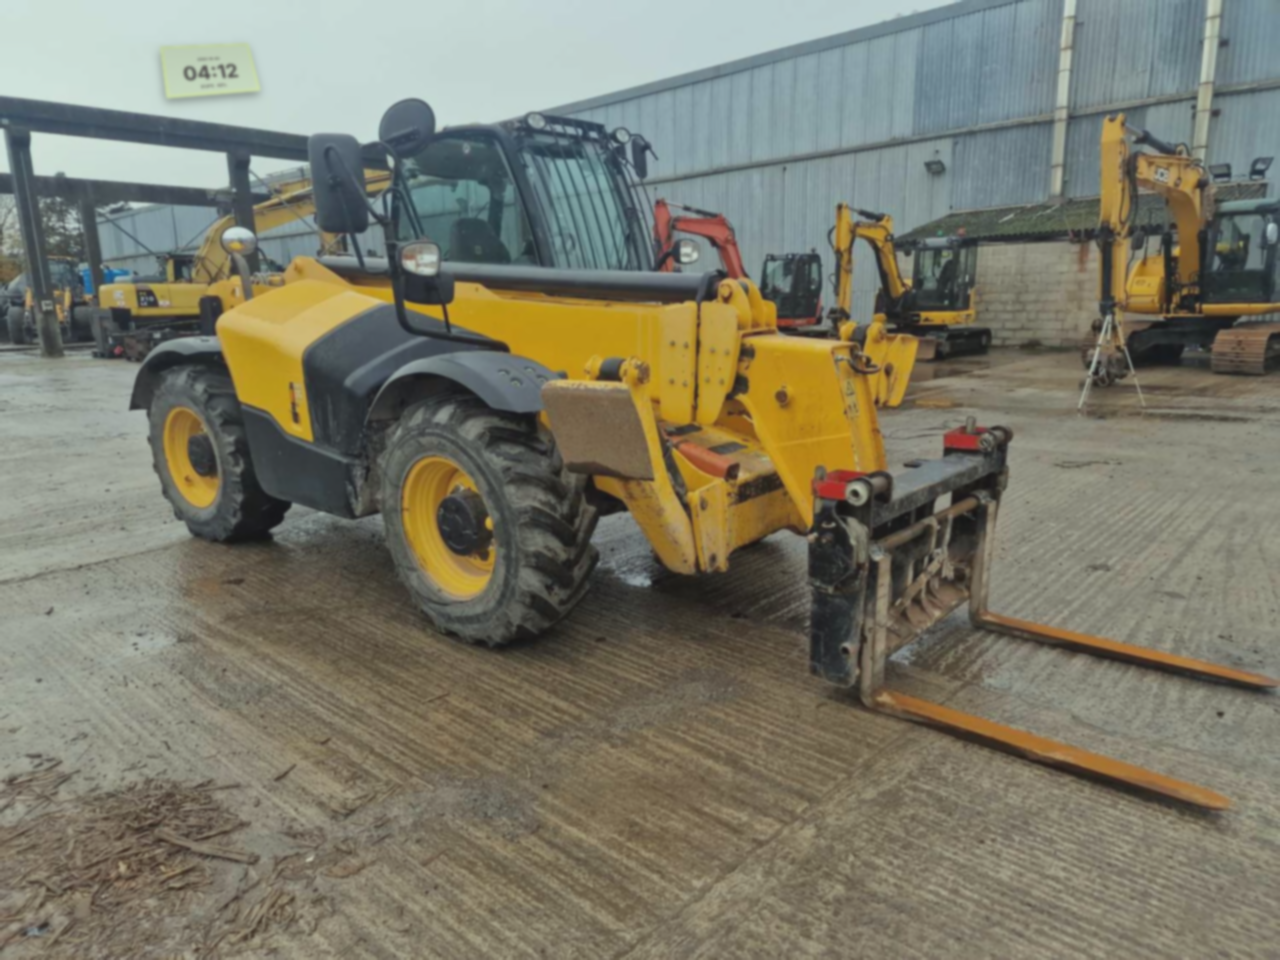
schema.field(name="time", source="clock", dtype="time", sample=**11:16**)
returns **4:12**
